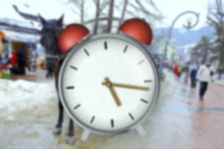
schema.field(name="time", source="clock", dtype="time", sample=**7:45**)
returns **5:17**
